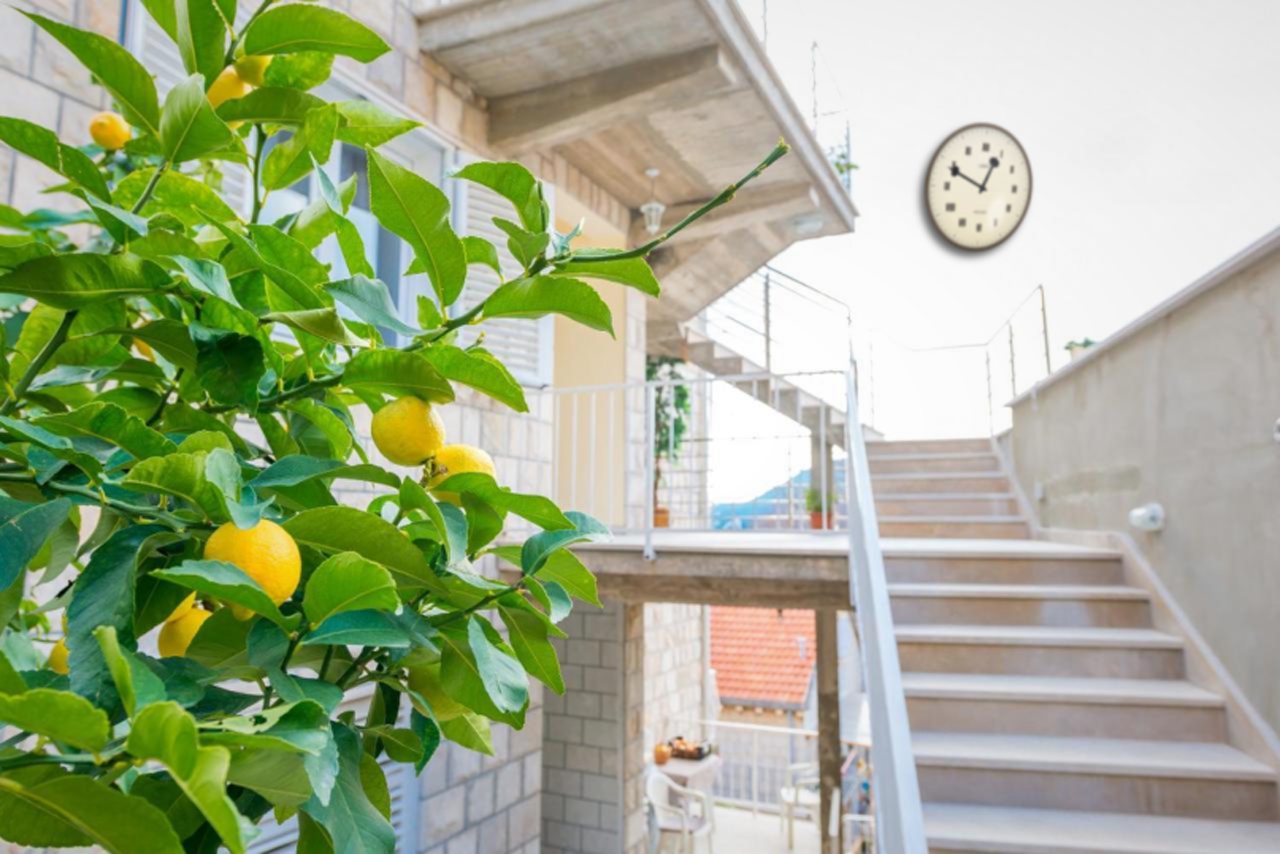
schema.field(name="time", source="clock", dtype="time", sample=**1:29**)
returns **12:49**
